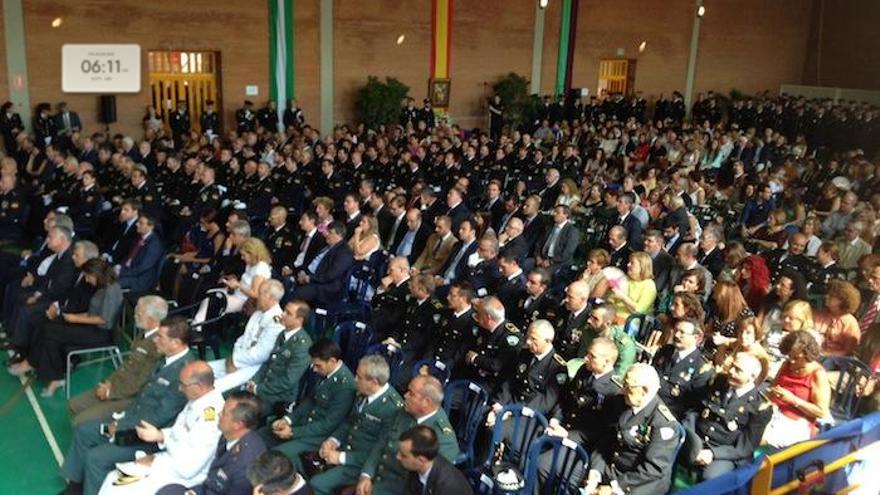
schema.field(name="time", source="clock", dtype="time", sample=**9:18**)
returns **6:11**
